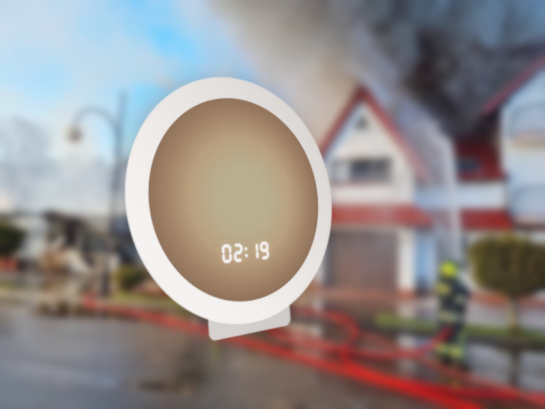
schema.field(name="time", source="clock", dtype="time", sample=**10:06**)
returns **2:19**
